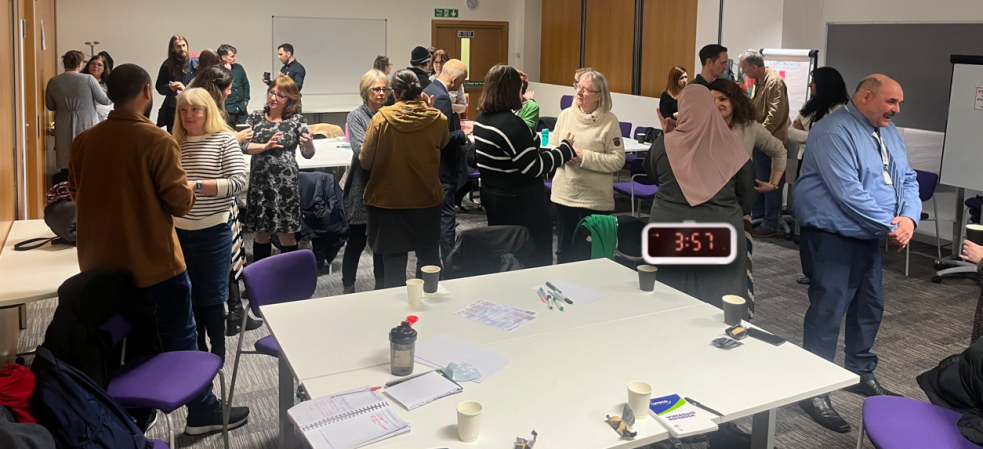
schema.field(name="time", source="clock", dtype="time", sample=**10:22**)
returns **3:57**
